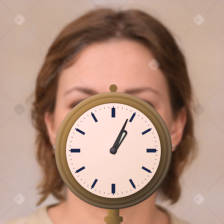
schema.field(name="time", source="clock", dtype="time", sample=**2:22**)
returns **1:04**
